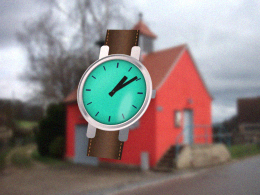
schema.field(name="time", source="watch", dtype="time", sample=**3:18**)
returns **1:09**
